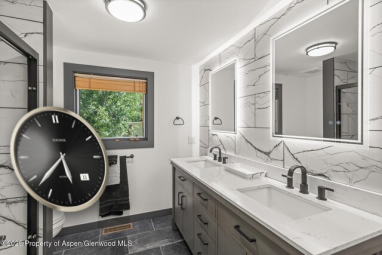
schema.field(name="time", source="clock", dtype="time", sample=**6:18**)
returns **5:38**
